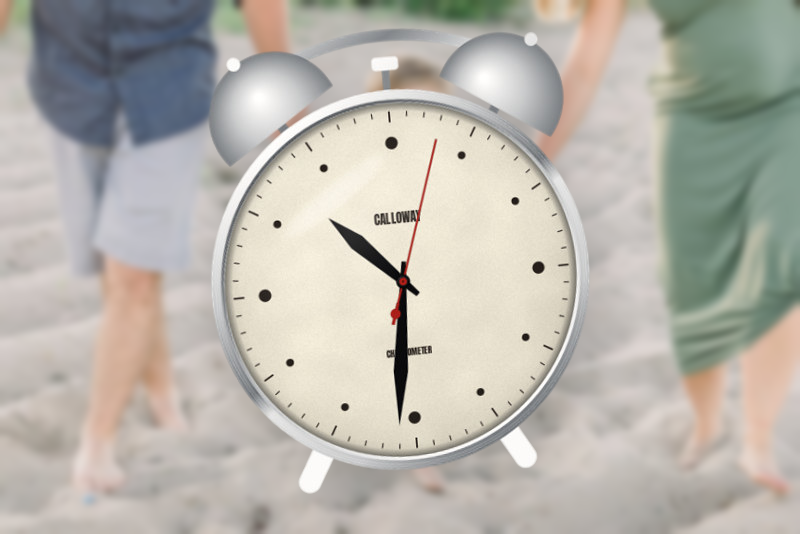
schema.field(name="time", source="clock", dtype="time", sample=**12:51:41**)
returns **10:31:03**
